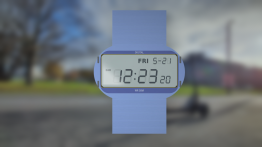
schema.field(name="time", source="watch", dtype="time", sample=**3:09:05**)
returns **12:23:20**
